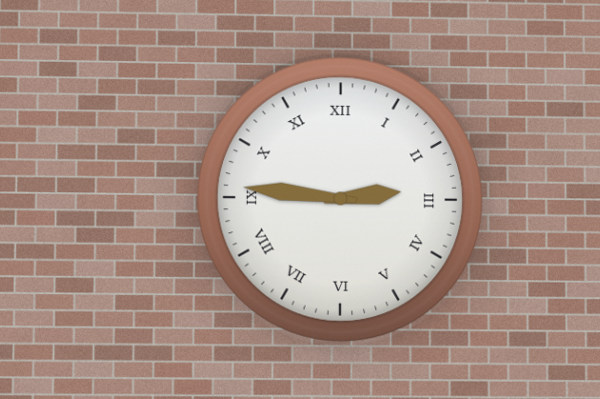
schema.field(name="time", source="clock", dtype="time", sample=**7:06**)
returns **2:46**
